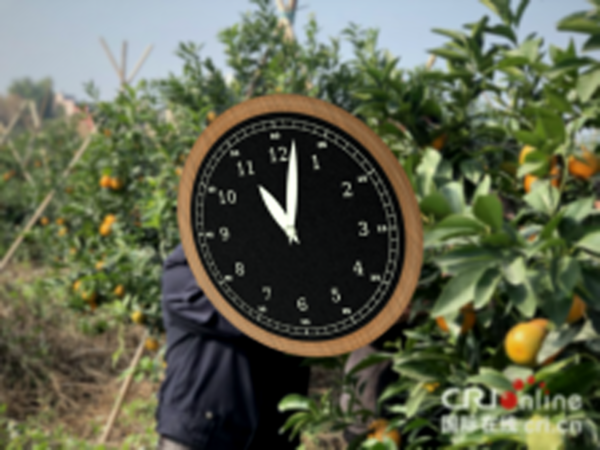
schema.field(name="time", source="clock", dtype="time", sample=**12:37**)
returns **11:02**
